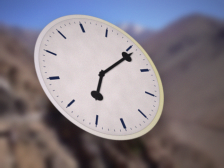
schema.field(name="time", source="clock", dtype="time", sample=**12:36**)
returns **7:11**
